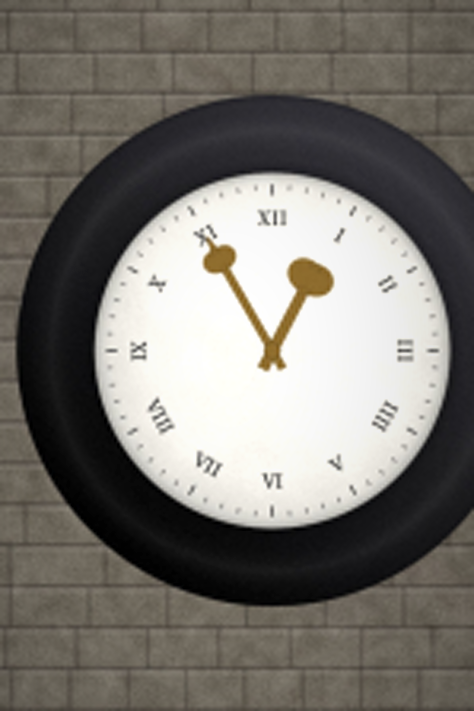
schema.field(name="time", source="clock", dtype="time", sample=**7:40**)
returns **12:55**
